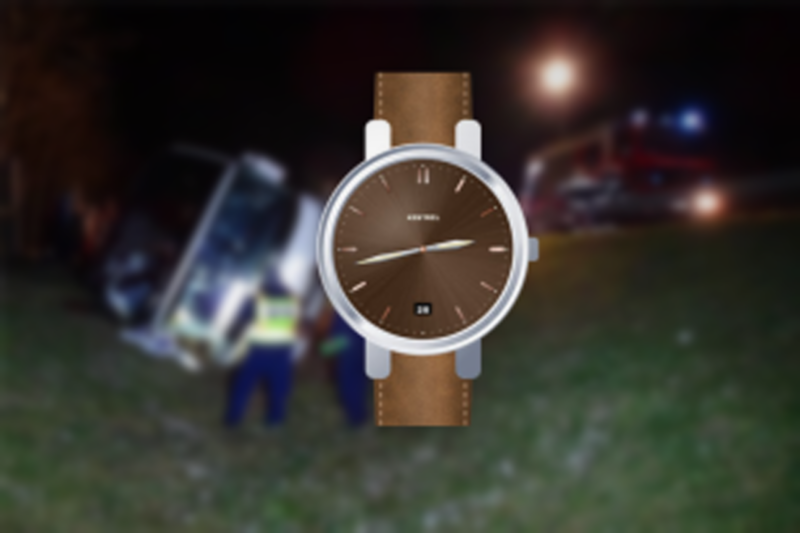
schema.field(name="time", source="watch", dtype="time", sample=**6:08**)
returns **2:43**
